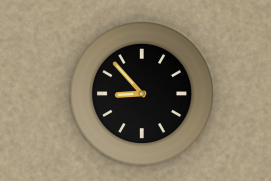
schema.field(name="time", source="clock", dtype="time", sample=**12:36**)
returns **8:53**
